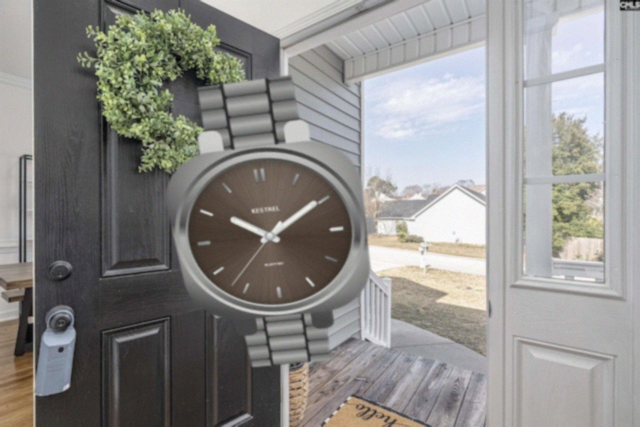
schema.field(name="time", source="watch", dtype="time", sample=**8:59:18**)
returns **10:09:37**
